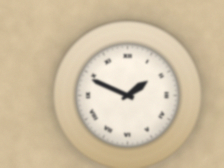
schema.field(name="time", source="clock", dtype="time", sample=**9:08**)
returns **1:49**
